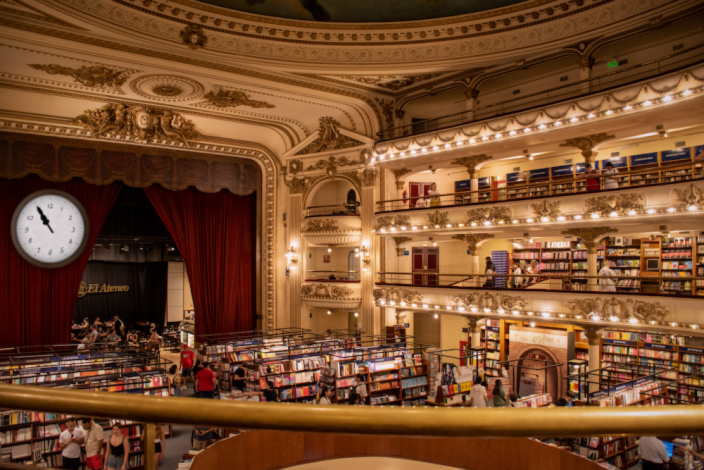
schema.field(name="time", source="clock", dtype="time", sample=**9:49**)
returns **10:55**
